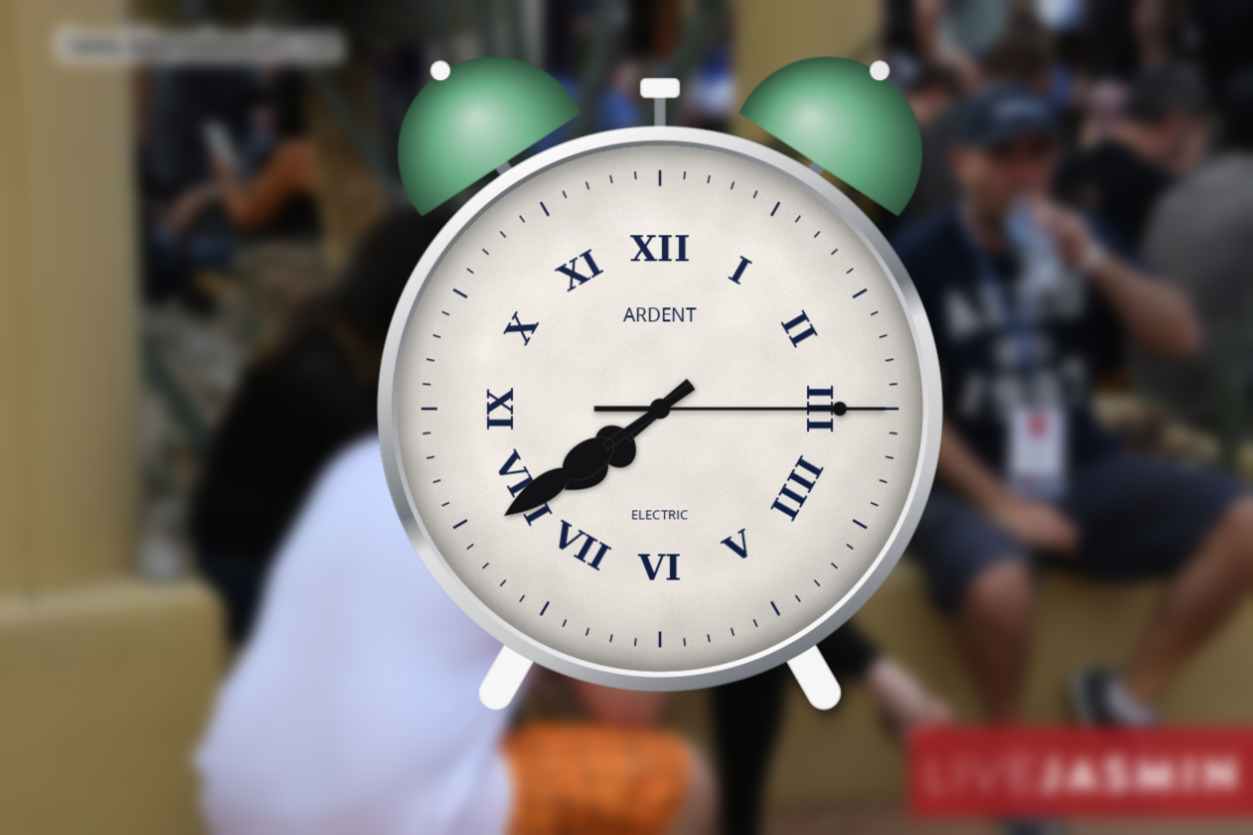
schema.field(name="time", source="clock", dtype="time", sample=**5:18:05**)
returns **7:39:15**
